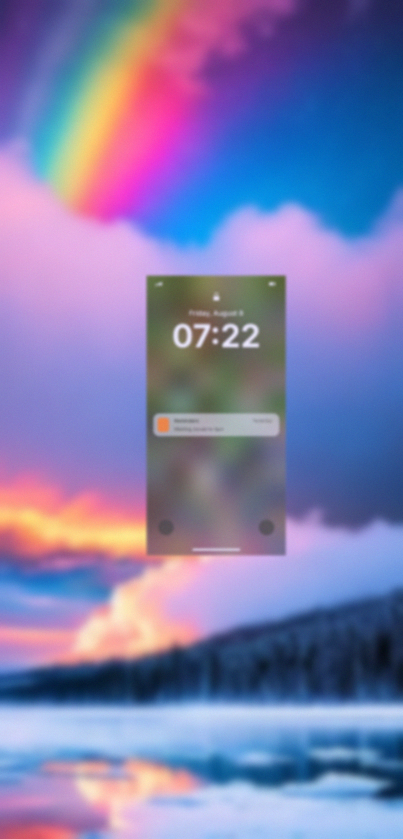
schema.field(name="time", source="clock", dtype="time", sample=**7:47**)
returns **7:22**
